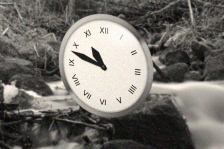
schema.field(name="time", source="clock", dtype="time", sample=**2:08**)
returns **10:48**
